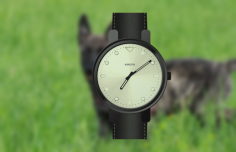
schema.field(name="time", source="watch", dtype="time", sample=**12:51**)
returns **7:09**
